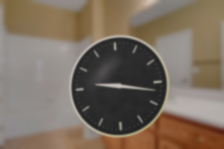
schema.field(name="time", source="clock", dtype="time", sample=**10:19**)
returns **9:17**
